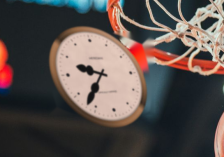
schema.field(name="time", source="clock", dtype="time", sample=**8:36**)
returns **9:37**
